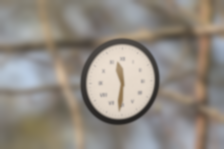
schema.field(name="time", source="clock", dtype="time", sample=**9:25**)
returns **11:31**
